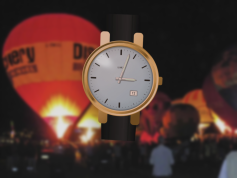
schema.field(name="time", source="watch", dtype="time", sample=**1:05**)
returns **3:03**
